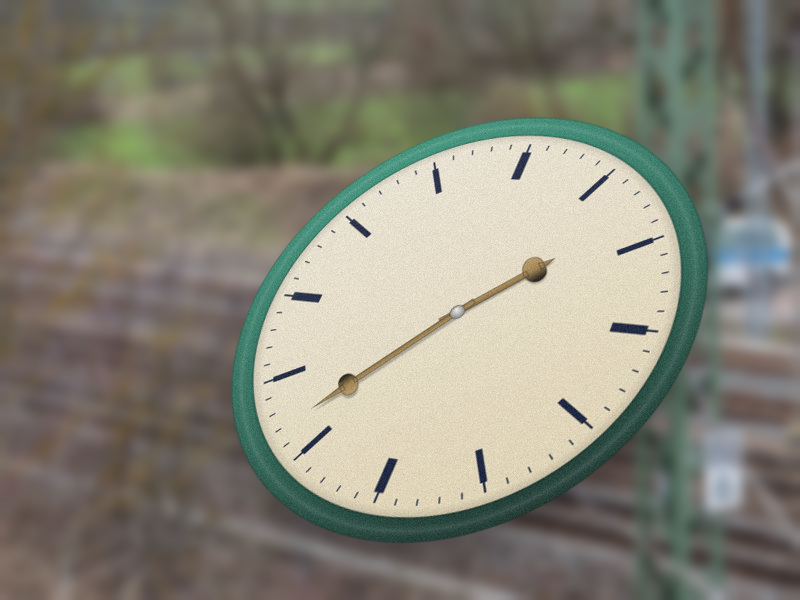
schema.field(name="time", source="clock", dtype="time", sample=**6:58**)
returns **1:37**
